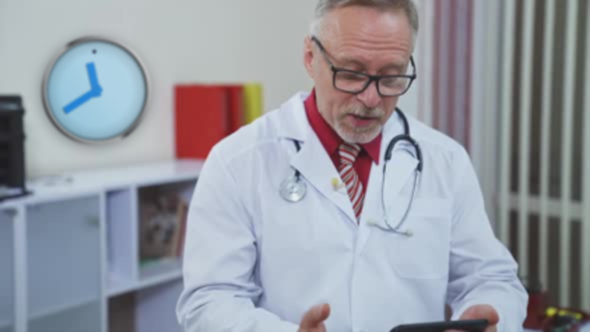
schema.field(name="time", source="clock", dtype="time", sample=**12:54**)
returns **11:40**
